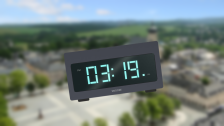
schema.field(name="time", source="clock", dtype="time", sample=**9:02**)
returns **3:19**
